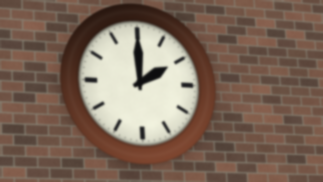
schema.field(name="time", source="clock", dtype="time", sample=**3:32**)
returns **2:00**
